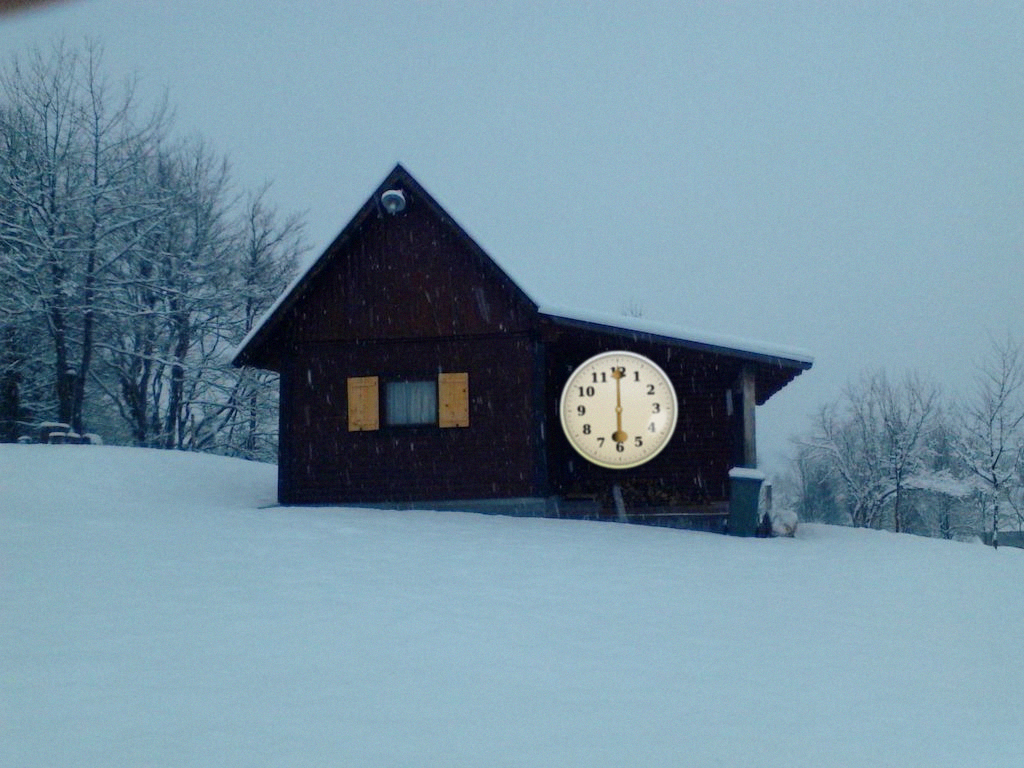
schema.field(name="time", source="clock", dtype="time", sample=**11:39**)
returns **6:00**
